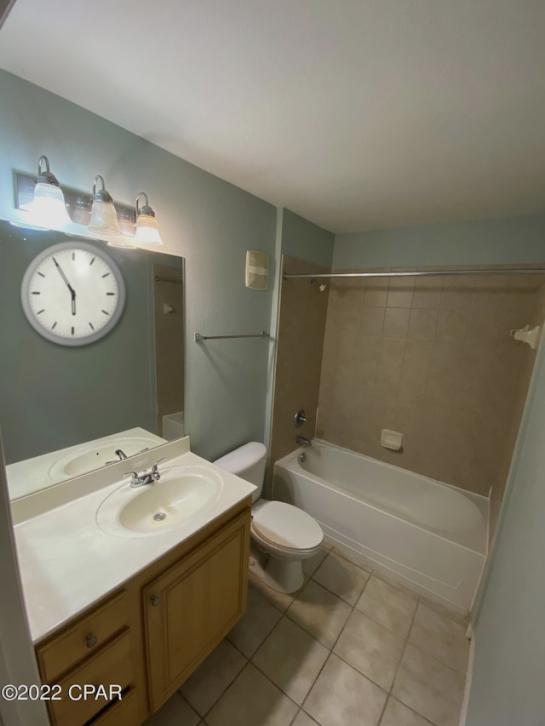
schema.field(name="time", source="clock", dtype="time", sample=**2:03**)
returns **5:55**
